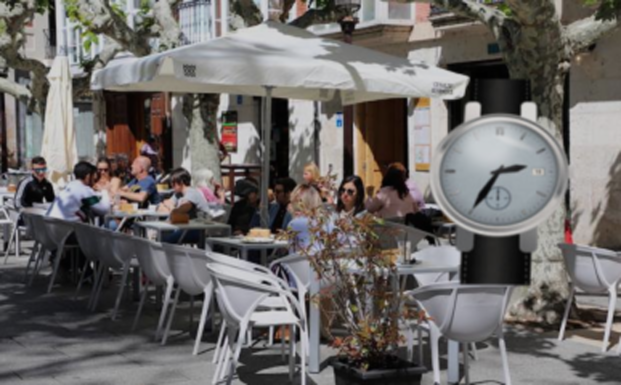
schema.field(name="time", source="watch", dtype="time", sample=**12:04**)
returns **2:35**
